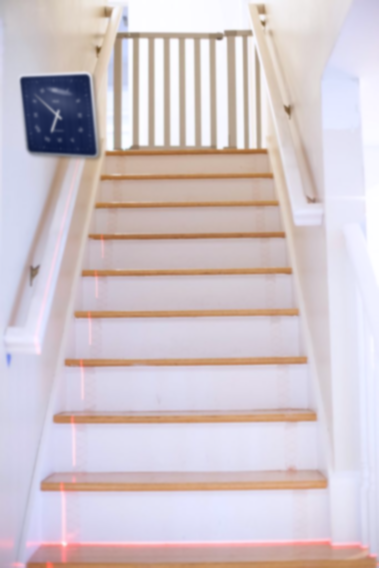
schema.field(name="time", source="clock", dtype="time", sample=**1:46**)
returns **6:52**
